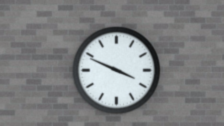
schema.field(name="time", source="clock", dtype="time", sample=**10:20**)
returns **3:49**
